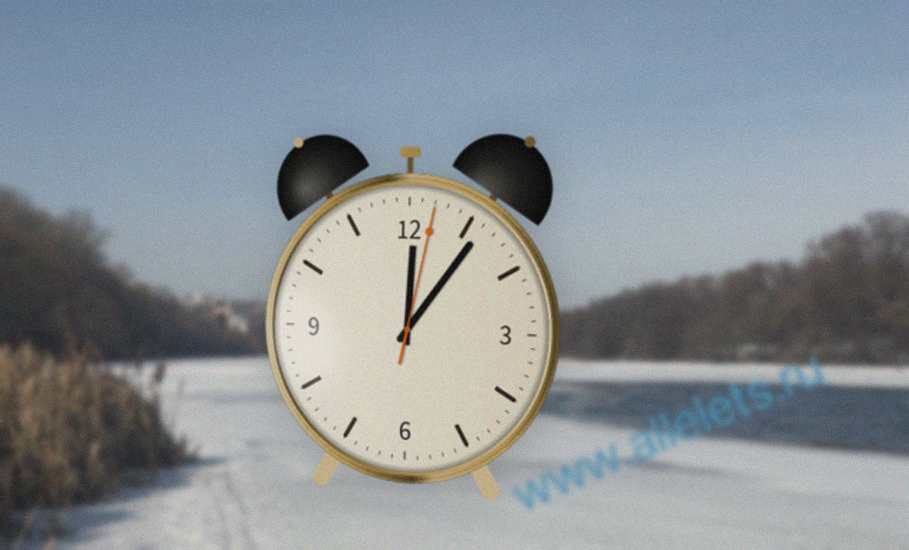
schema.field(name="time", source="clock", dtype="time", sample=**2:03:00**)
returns **12:06:02**
